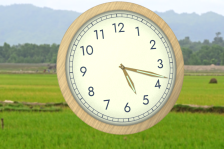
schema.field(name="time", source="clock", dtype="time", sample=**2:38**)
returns **5:18**
